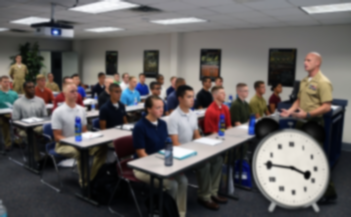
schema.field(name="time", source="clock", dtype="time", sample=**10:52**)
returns **3:46**
